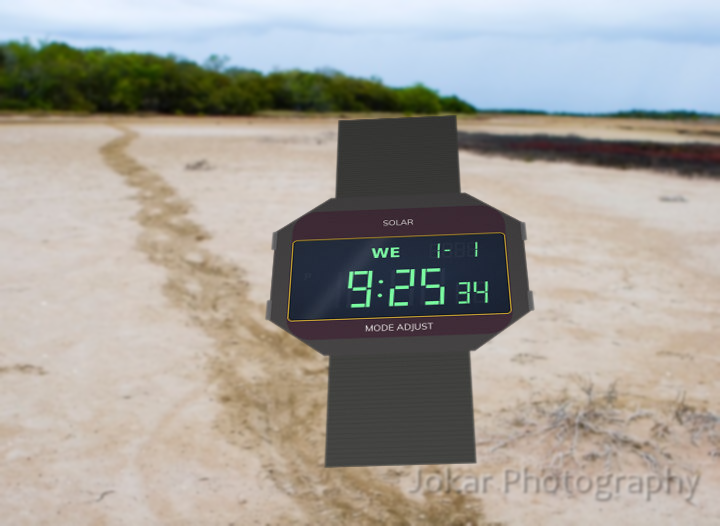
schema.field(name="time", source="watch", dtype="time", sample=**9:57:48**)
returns **9:25:34**
